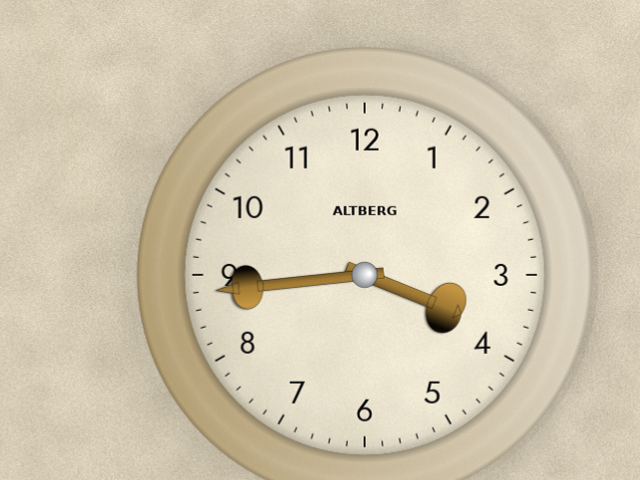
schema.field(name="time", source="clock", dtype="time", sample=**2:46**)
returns **3:44**
